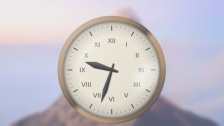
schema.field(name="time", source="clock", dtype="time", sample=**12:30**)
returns **9:33**
